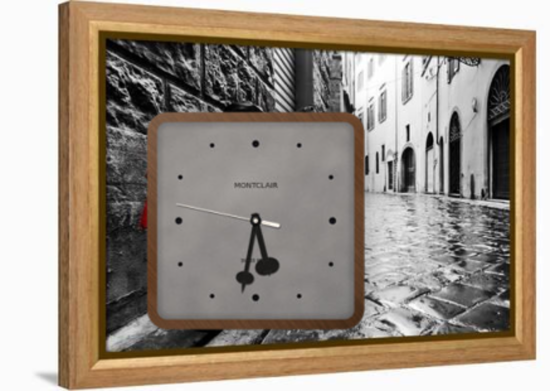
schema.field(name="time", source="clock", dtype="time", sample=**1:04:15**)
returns **5:31:47**
